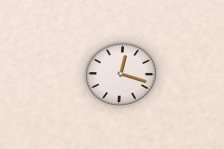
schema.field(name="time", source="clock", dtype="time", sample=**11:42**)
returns **12:18**
